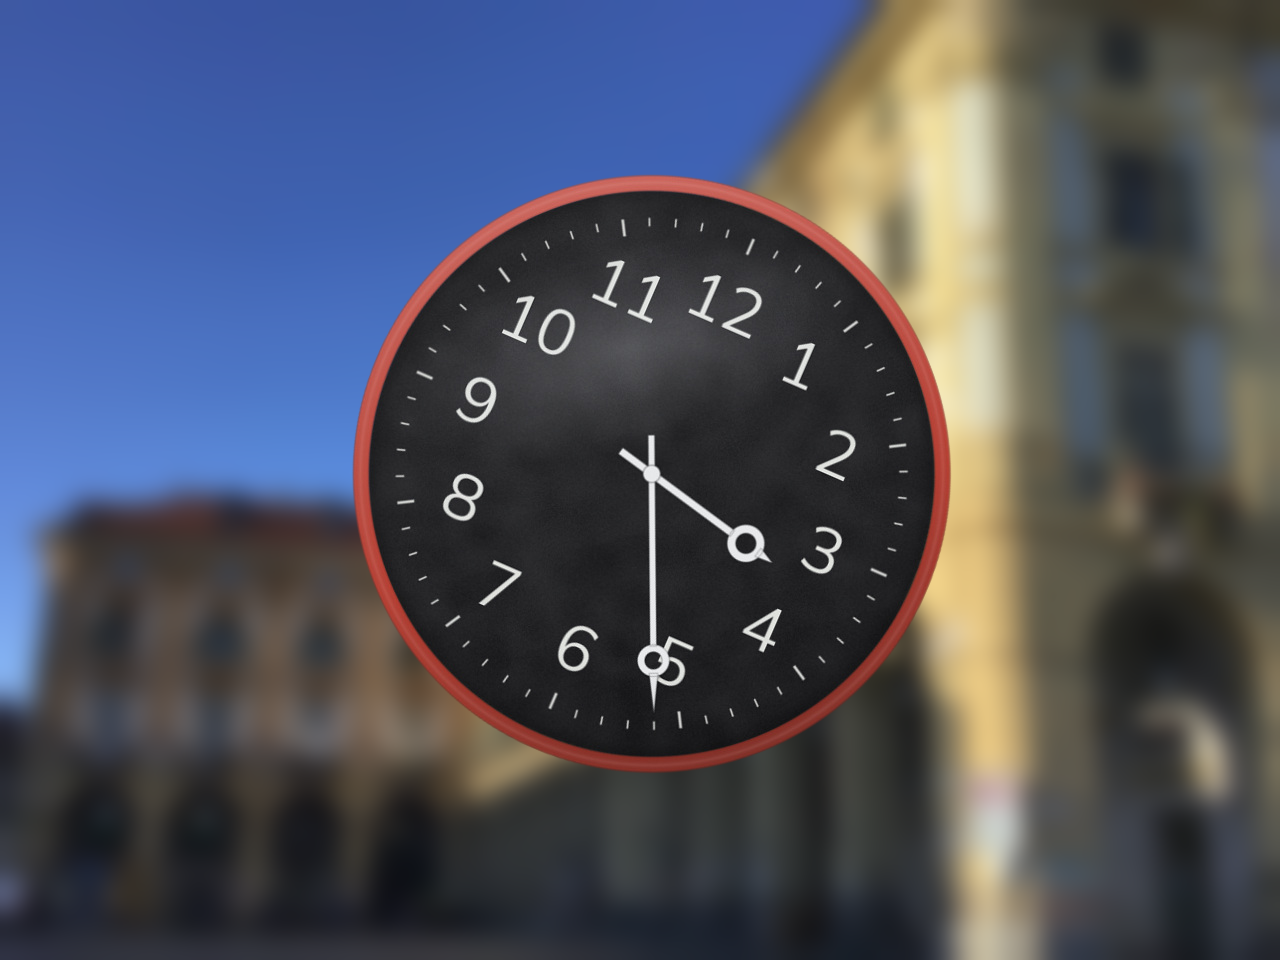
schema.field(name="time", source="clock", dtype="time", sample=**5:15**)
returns **3:26**
